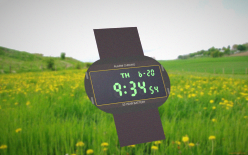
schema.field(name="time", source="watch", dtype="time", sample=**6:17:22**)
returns **9:34:54**
